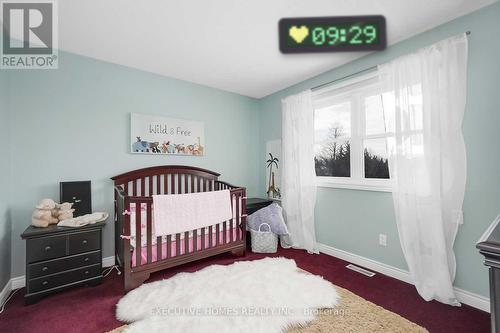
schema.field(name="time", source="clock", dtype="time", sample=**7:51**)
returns **9:29**
